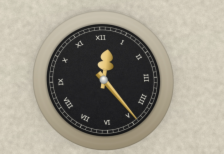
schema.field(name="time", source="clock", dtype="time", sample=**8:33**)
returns **12:24**
